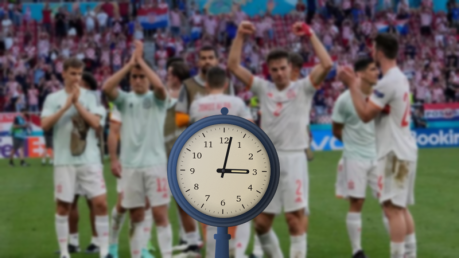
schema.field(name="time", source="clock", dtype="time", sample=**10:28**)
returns **3:02**
